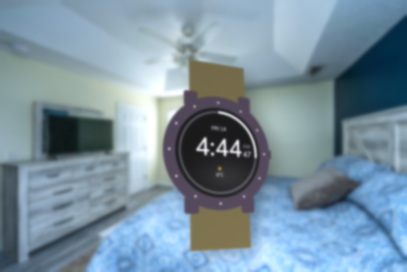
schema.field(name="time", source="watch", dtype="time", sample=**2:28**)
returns **4:44**
